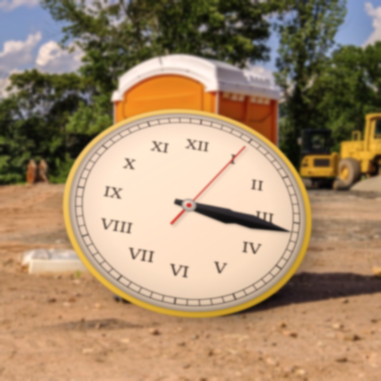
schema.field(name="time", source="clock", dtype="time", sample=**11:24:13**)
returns **3:16:05**
